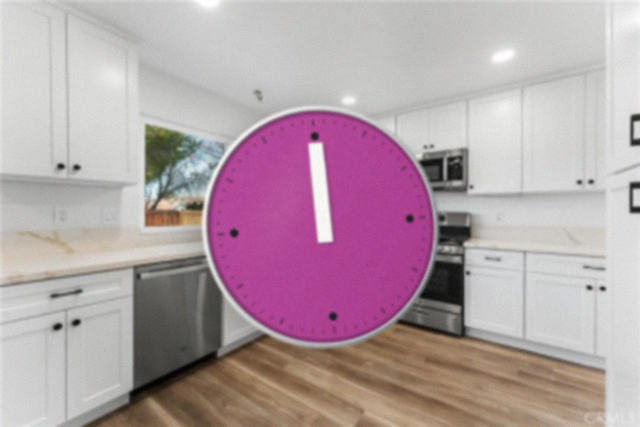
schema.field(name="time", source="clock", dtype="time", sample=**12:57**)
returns **12:00**
